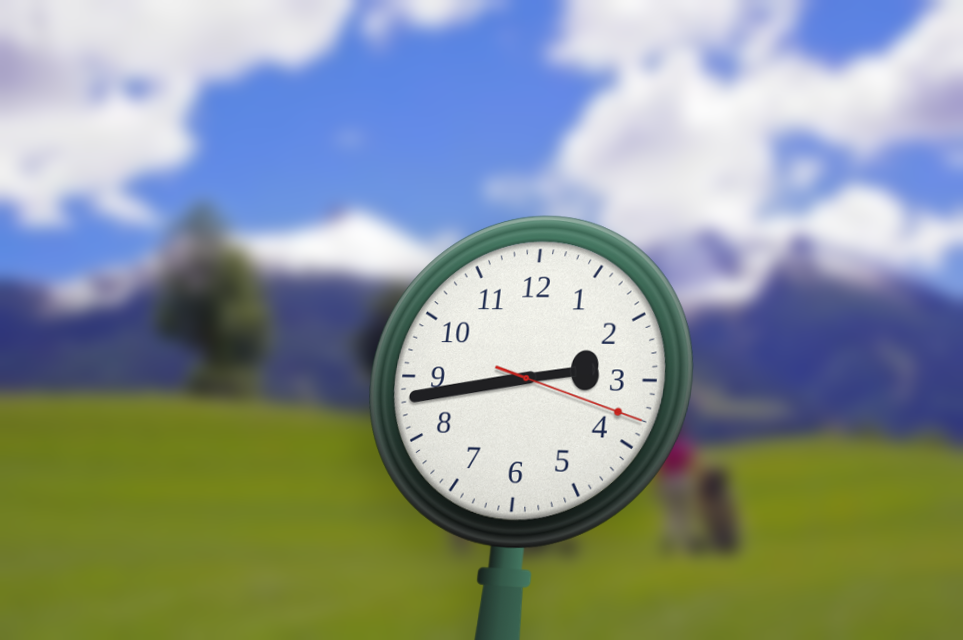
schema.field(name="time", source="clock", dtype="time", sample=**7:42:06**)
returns **2:43:18**
